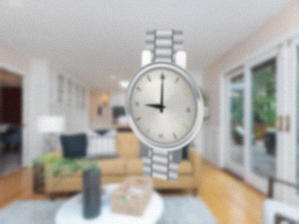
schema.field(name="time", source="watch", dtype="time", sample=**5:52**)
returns **9:00**
